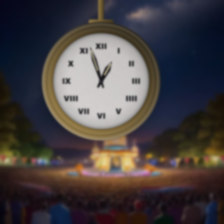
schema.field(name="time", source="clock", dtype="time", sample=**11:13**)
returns **12:57**
